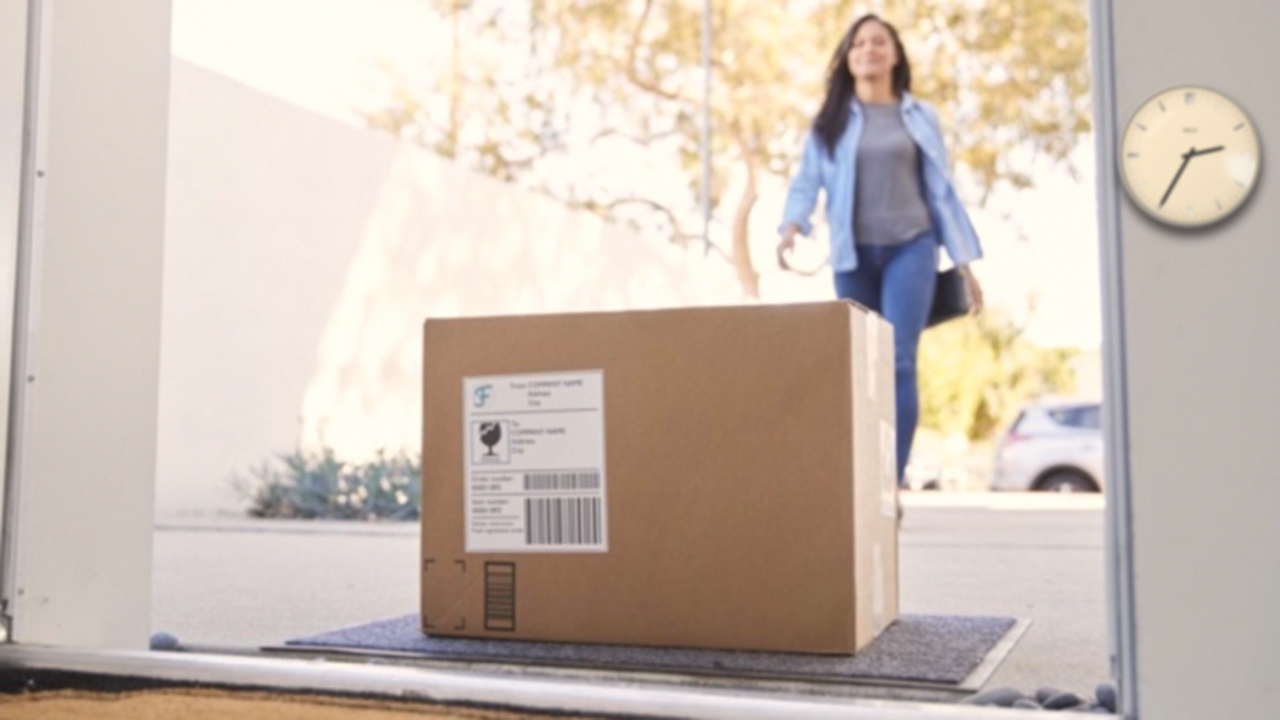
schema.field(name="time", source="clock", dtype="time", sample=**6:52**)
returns **2:35**
